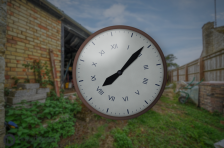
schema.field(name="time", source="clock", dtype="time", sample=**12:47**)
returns **8:09**
